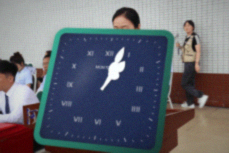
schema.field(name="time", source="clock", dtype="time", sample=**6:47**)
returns **1:03**
